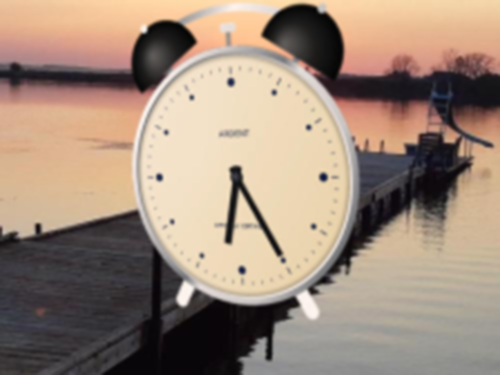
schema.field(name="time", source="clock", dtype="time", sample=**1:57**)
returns **6:25**
